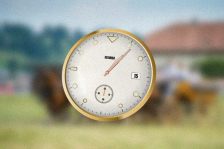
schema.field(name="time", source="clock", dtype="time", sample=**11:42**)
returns **1:06**
